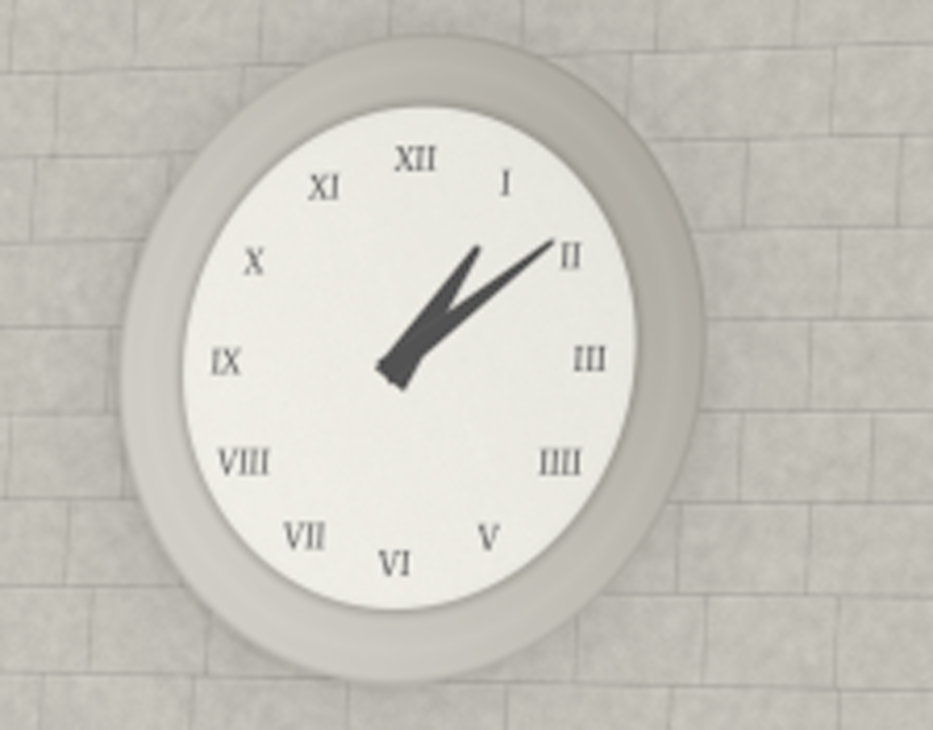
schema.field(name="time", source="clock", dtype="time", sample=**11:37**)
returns **1:09**
